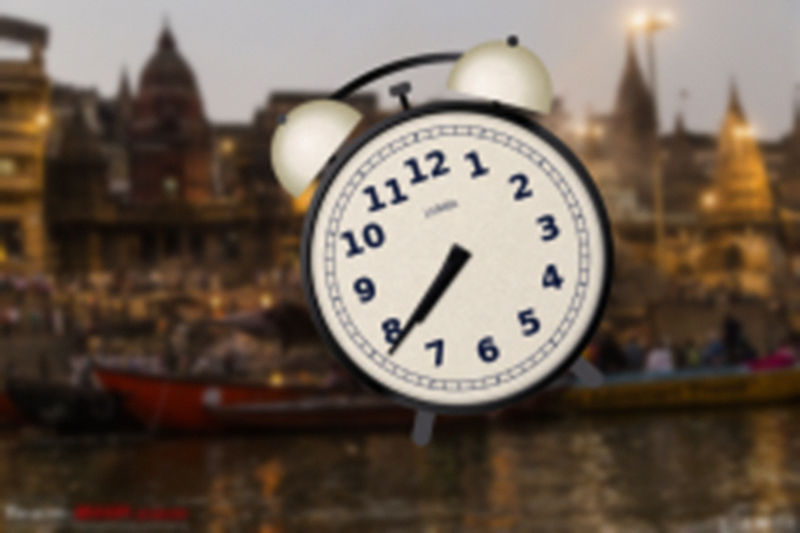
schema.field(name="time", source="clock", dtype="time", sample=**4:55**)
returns **7:39**
